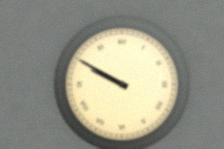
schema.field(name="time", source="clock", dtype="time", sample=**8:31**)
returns **9:50**
